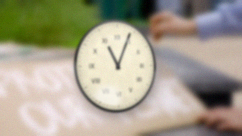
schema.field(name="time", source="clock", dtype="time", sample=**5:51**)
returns **11:04**
